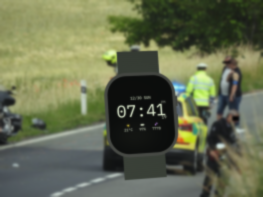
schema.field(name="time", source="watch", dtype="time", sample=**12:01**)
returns **7:41**
